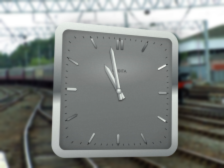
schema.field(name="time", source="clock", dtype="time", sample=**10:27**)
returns **10:58**
